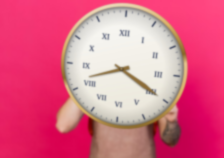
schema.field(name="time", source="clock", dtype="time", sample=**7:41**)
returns **8:20**
